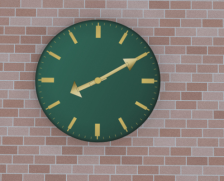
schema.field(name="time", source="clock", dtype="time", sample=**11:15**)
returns **8:10**
